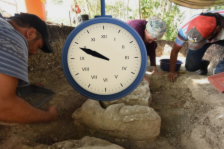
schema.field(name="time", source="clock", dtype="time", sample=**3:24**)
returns **9:49**
